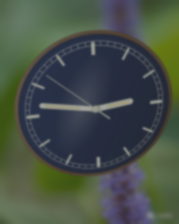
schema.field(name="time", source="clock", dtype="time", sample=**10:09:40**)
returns **2:46:52**
